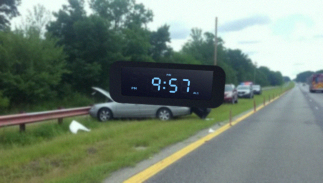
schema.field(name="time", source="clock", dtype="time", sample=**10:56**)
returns **9:57**
